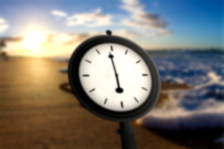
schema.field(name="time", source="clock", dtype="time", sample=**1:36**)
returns **5:59**
